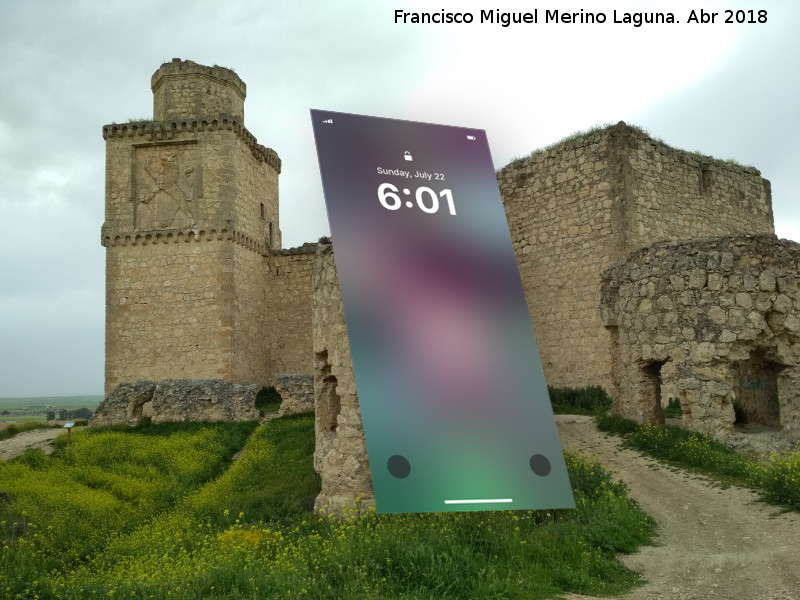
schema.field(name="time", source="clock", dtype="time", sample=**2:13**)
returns **6:01**
